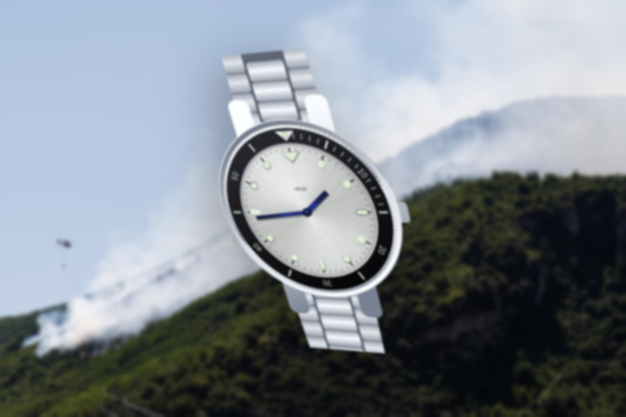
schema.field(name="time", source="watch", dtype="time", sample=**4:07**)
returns **1:44**
